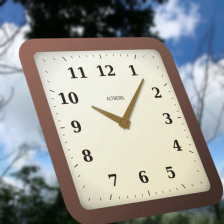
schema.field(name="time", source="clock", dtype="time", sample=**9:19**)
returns **10:07**
